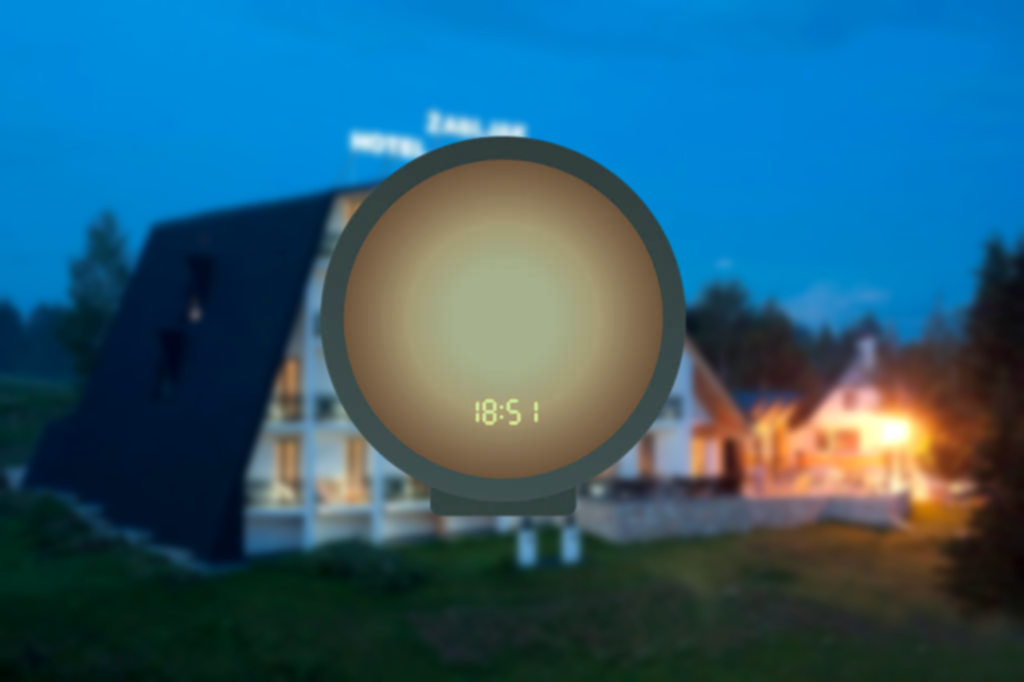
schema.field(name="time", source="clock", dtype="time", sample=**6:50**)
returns **18:51**
